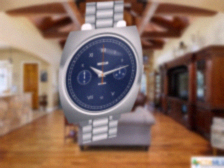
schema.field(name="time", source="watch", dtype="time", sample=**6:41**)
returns **10:13**
